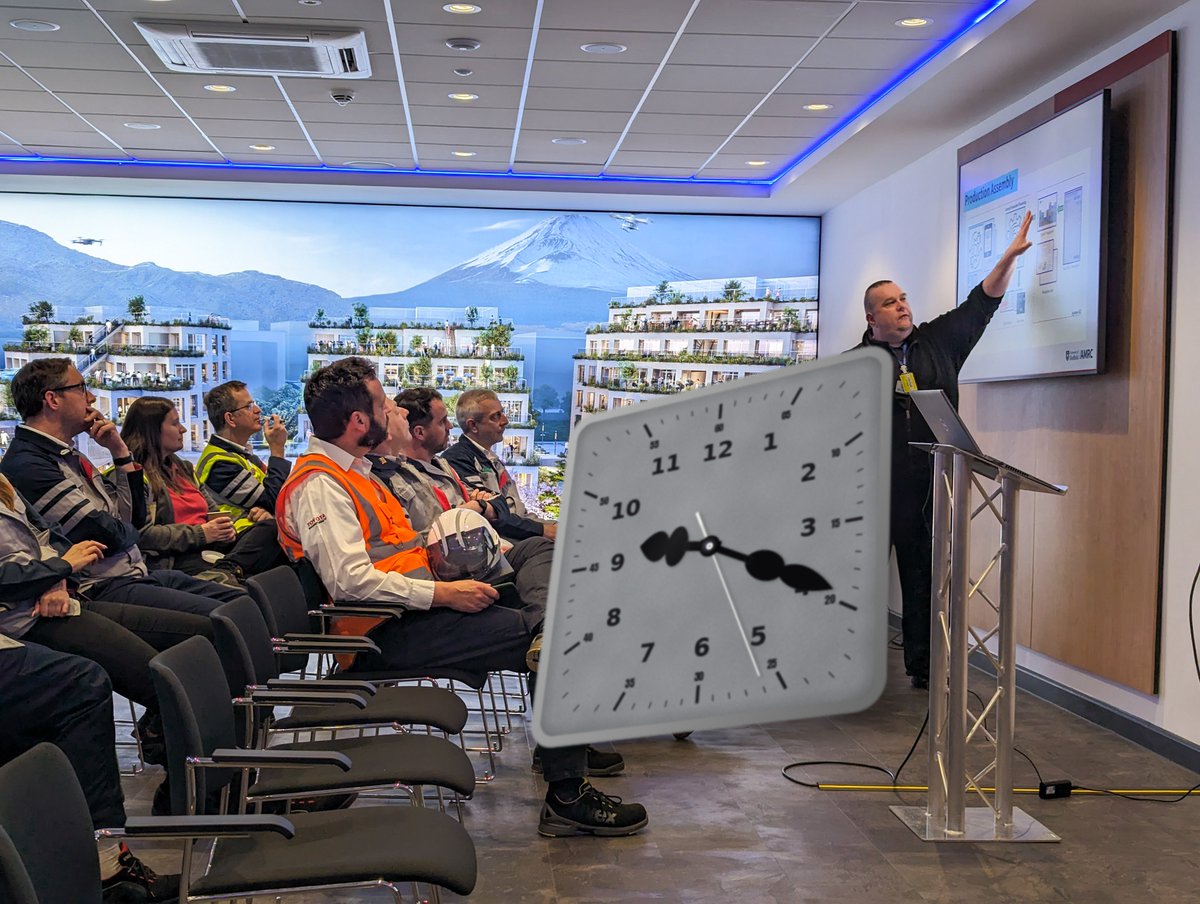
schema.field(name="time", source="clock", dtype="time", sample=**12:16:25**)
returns **9:19:26**
